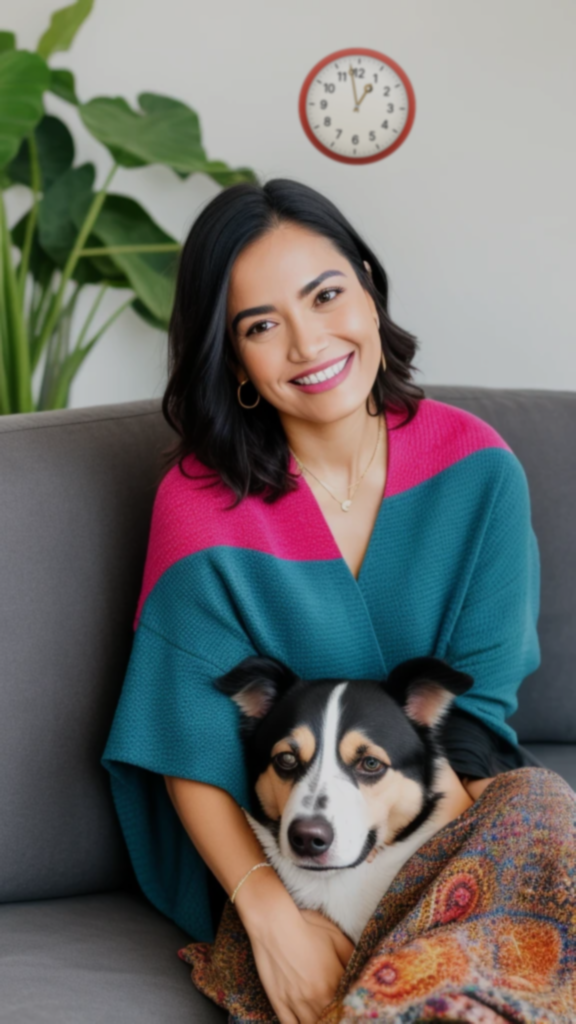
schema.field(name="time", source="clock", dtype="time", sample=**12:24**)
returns **12:58**
